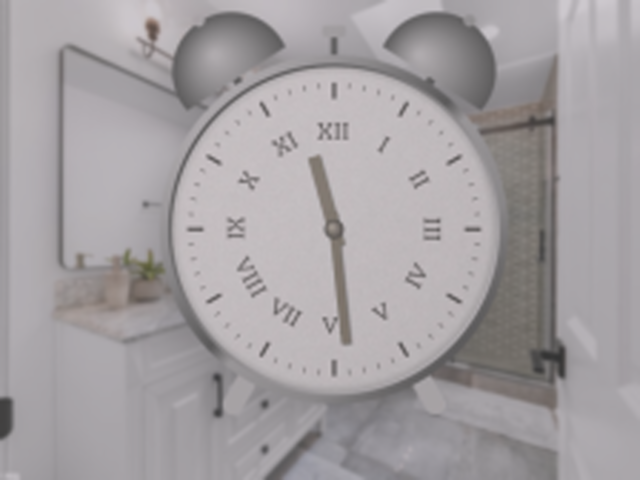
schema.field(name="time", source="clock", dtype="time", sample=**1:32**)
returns **11:29**
